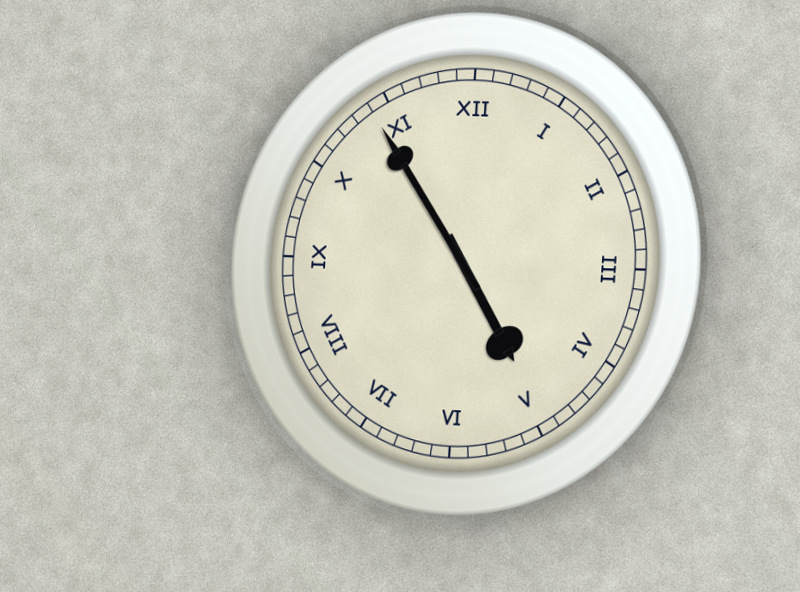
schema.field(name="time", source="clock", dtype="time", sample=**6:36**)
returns **4:54**
